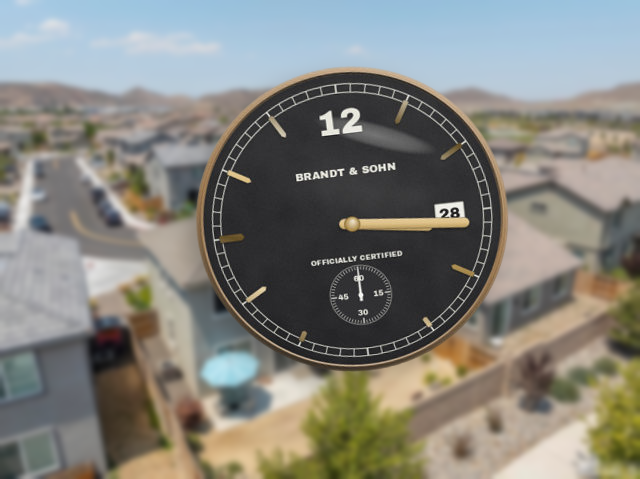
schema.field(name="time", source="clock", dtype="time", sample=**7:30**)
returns **3:16**
